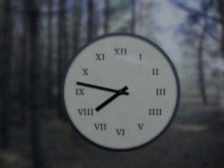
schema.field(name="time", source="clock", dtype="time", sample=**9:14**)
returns **7:47**
